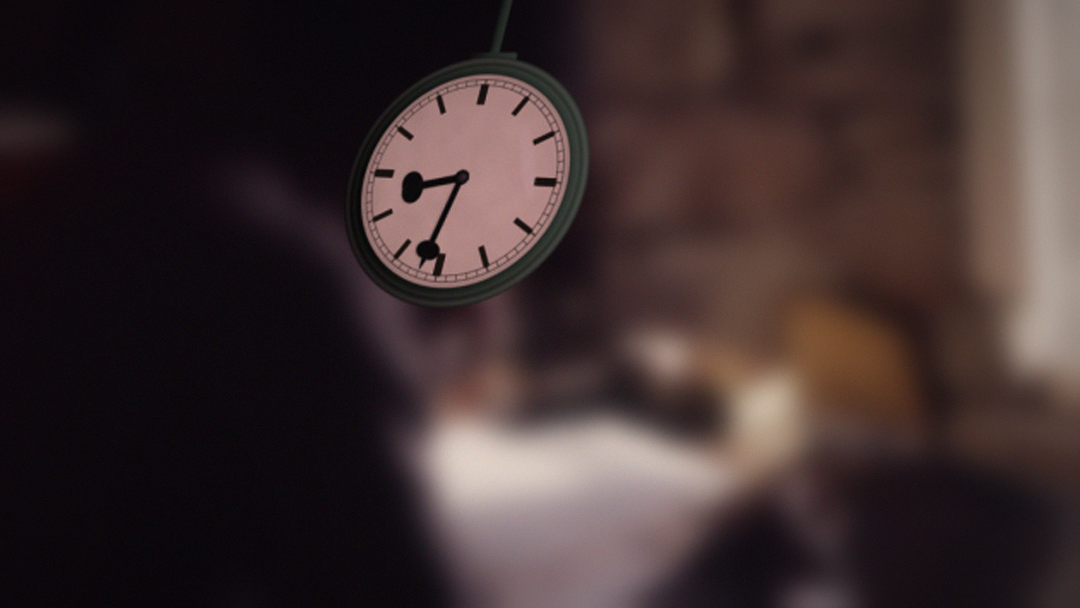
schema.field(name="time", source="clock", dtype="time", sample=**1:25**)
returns **8:32**
